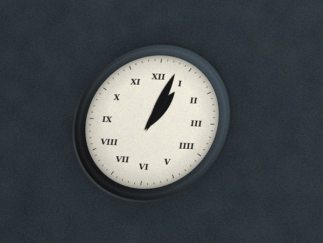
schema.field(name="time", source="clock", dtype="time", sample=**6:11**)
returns **1:03**
